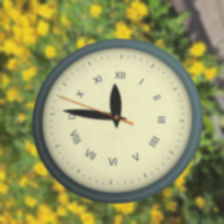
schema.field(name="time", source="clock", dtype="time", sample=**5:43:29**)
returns **11:45:48**
